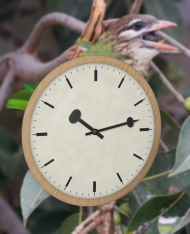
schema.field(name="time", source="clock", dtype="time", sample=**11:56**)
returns **10:13**
